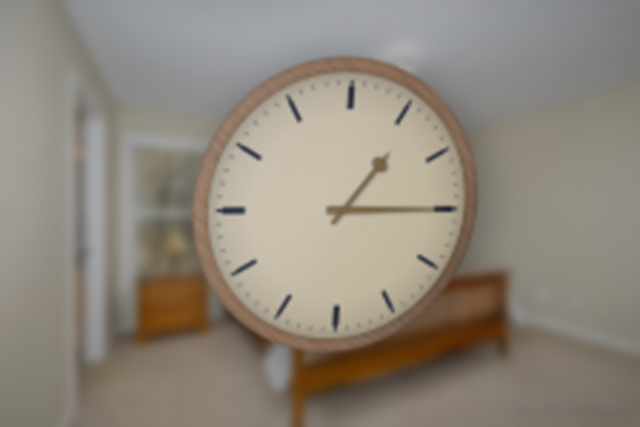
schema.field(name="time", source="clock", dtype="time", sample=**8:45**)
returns **1:15**
